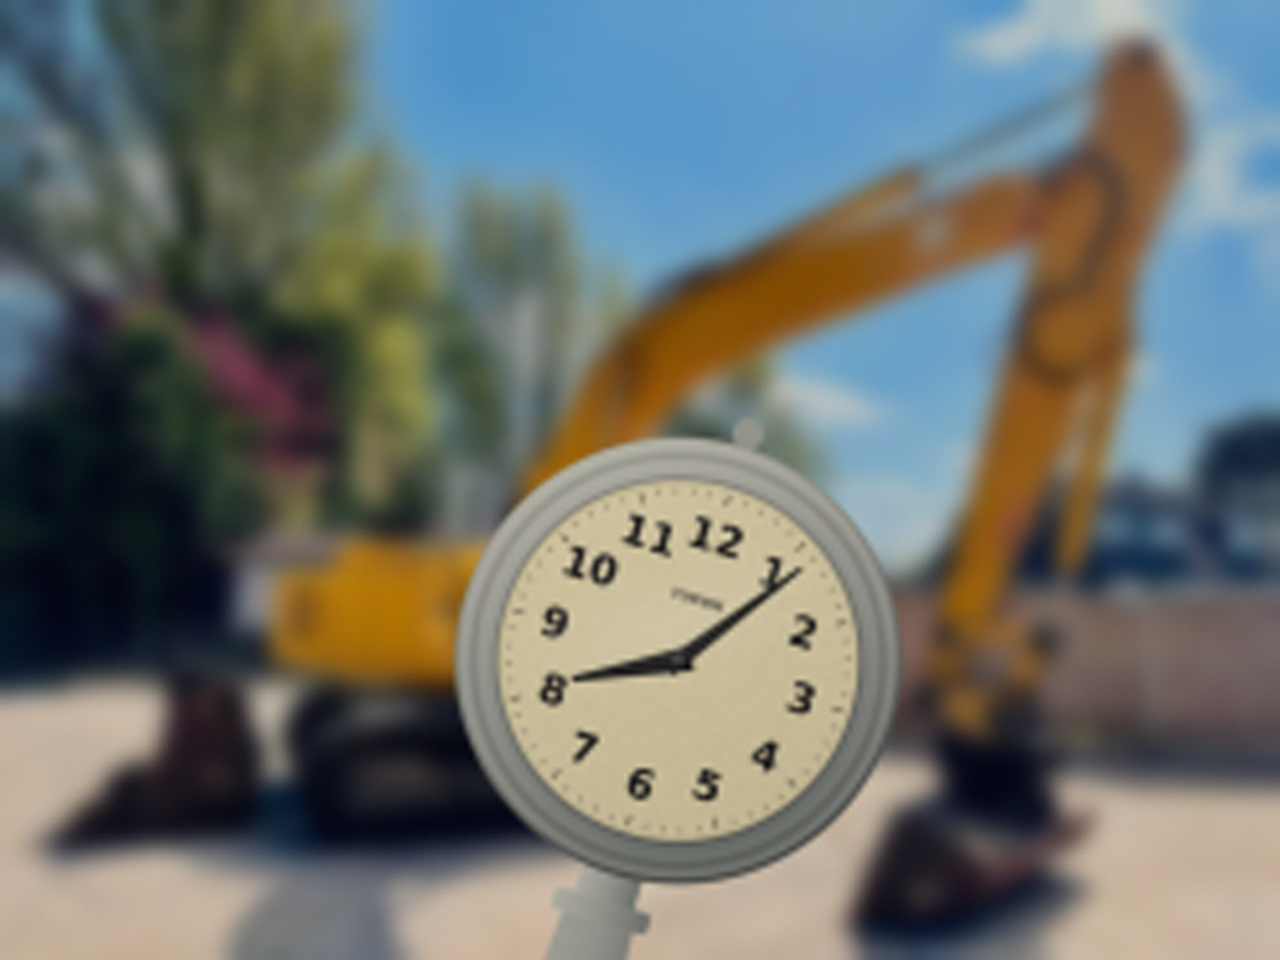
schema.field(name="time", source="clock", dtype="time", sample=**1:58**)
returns **8:06**
